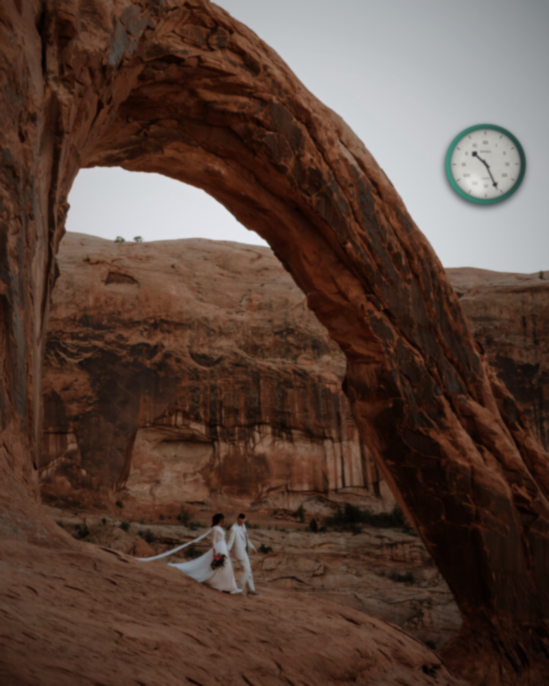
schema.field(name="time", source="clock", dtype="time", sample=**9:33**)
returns **10:26**
